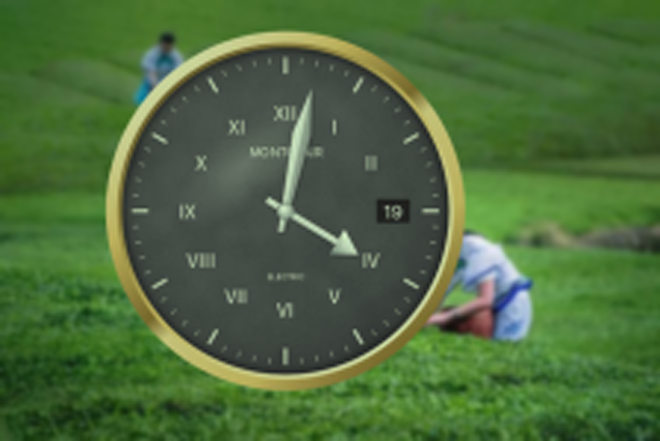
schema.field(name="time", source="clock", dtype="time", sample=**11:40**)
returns **4:02**
